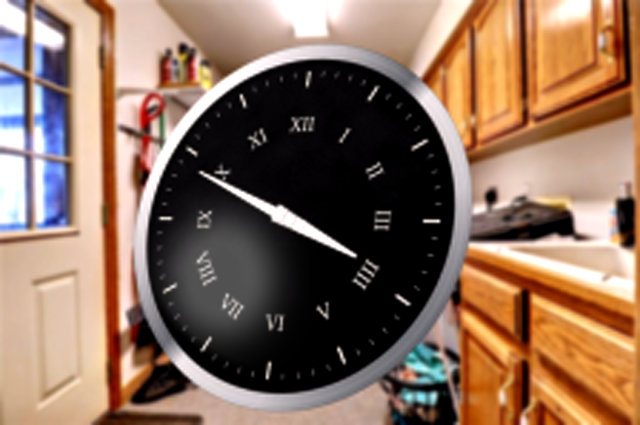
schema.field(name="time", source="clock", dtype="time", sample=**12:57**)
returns **3:49**
